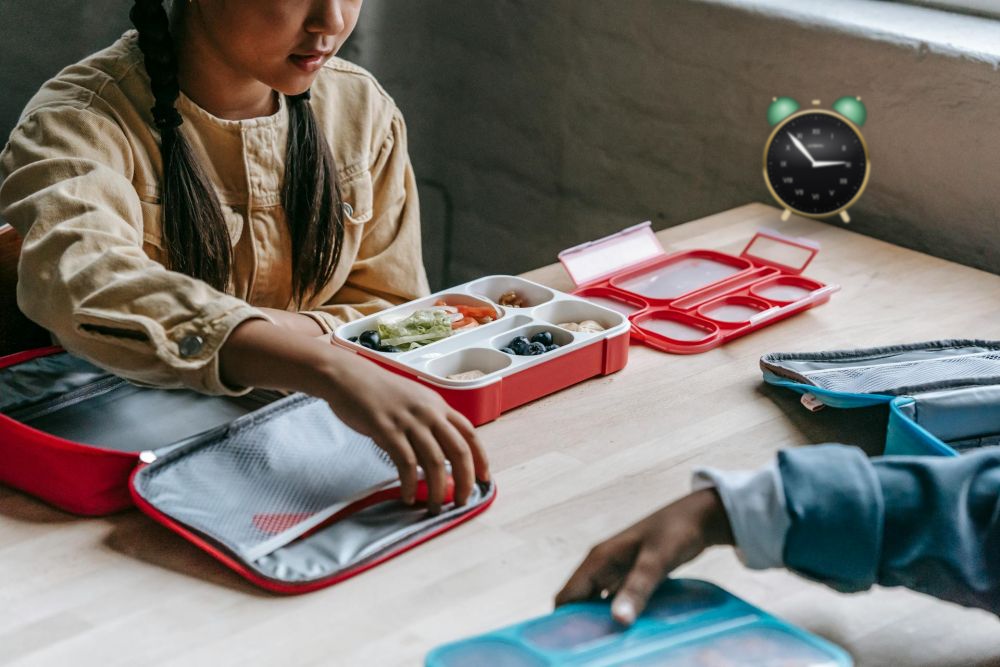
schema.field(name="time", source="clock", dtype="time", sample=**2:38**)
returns **2:53**
